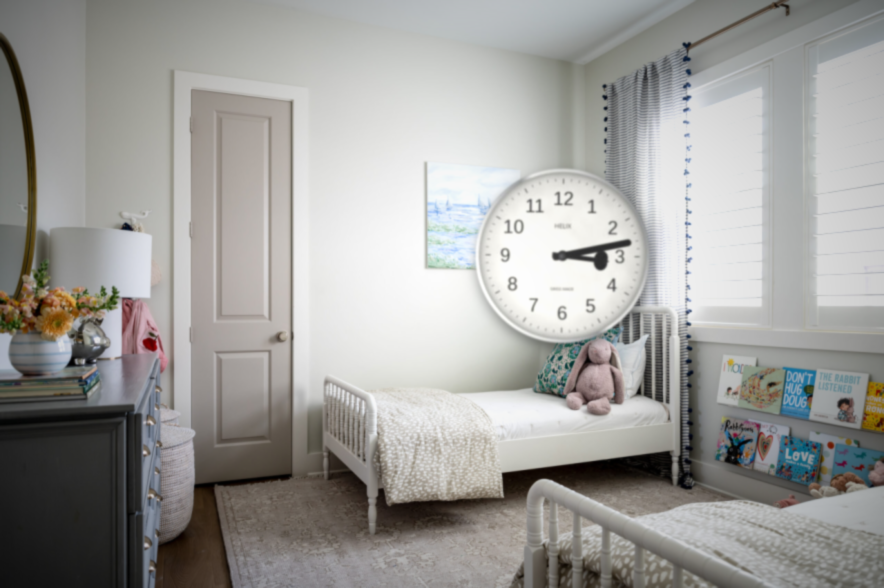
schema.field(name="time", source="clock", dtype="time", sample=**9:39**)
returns **3:13**
